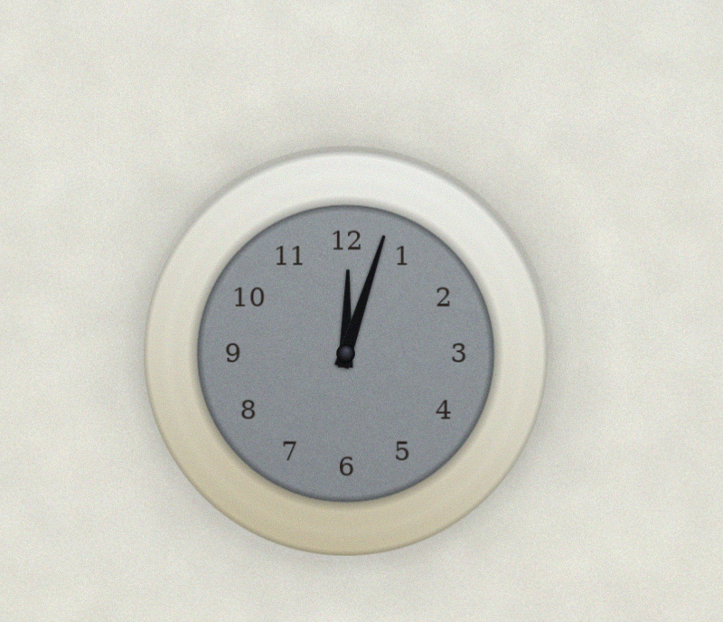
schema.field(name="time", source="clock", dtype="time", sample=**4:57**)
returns **12:03**
